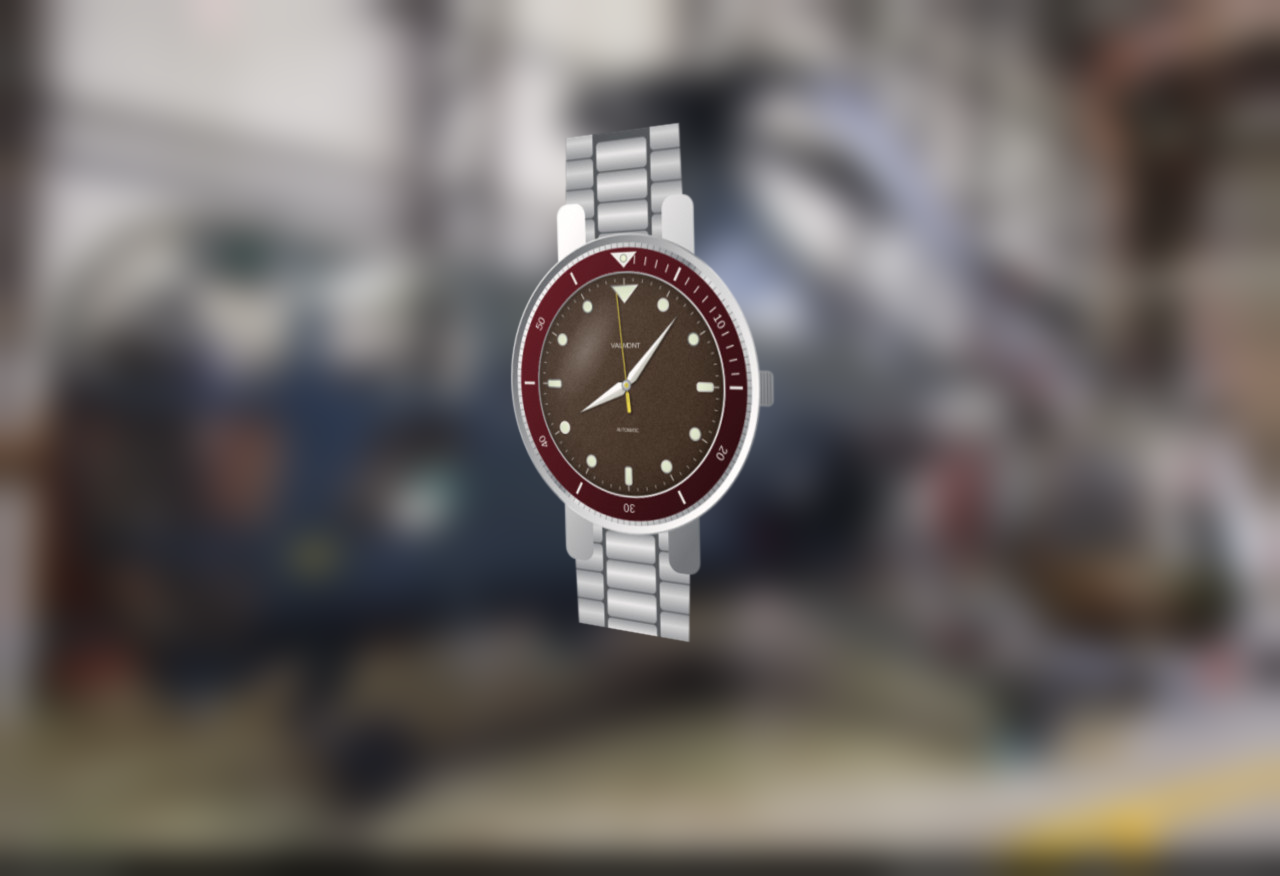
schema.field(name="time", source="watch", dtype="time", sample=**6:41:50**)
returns **8:06:59**
